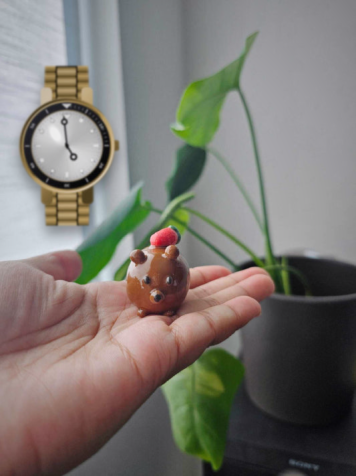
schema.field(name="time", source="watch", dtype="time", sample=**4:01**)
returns **4:59**
